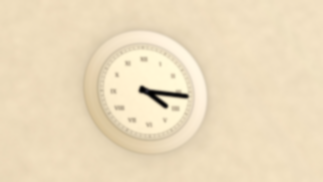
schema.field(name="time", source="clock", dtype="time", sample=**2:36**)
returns **4:16**
